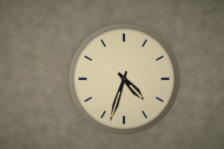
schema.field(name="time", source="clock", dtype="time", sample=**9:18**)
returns **4:33**
